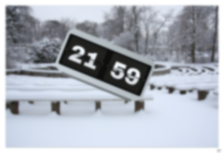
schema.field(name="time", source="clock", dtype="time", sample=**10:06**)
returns **21:59**
